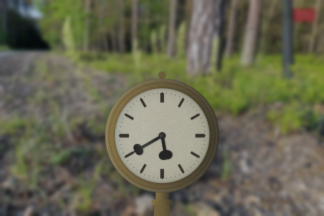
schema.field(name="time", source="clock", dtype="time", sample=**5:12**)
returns **5:40**
